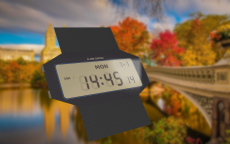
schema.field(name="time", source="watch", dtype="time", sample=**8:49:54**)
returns **14:45:14**
